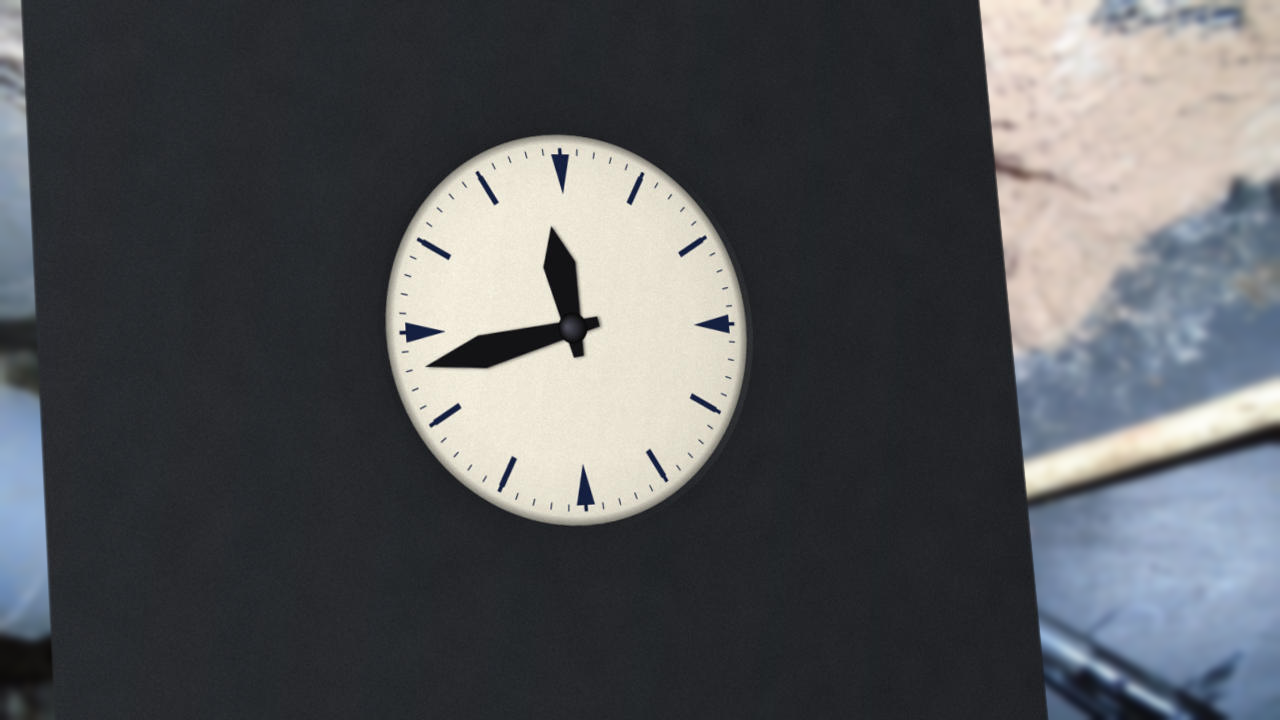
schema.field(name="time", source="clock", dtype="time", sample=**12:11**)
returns **11:43**
